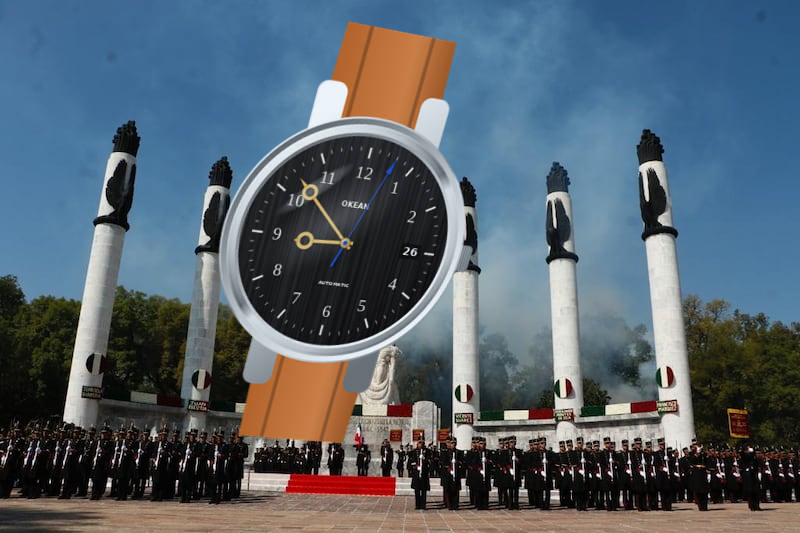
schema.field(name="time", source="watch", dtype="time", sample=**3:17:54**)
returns **8:52:03**
